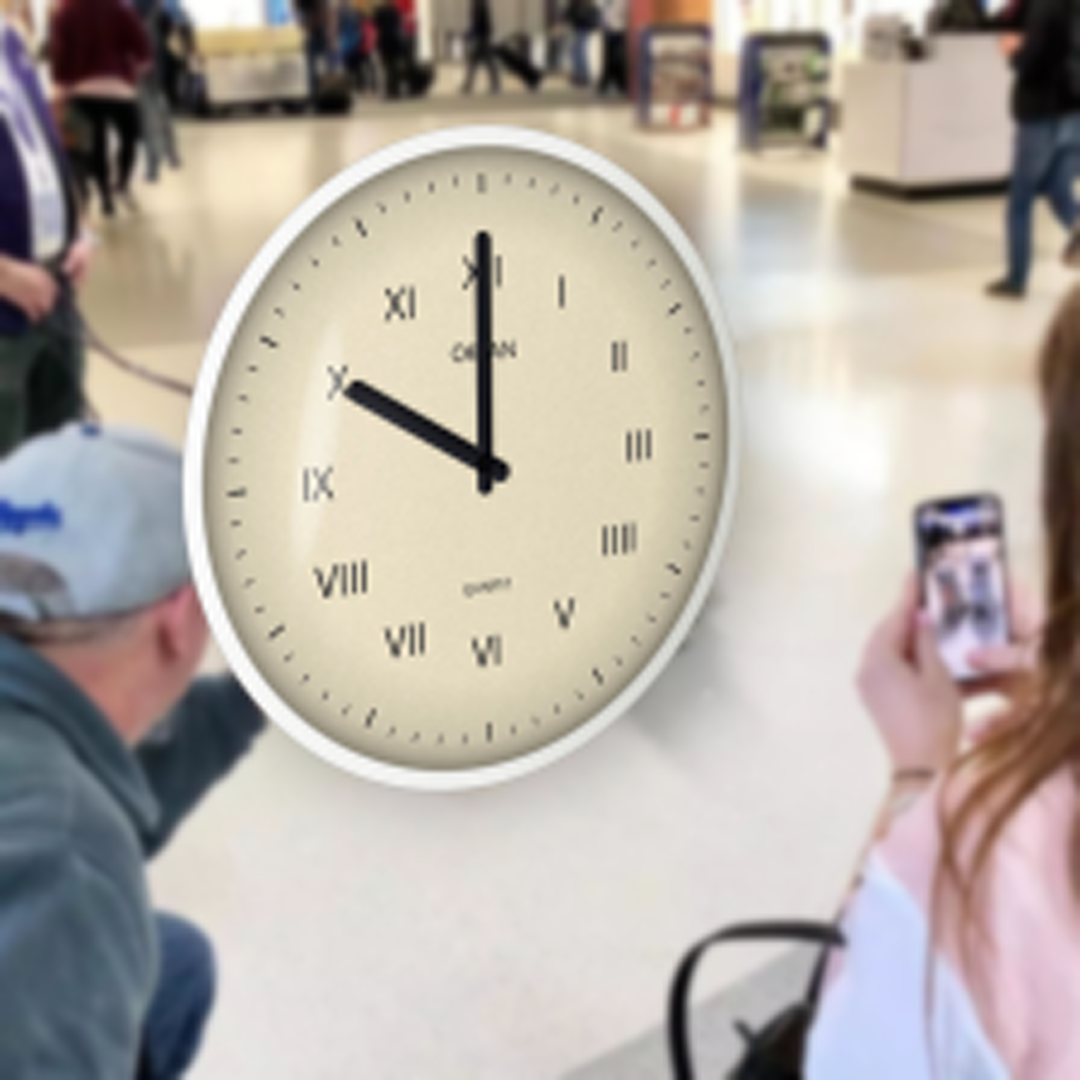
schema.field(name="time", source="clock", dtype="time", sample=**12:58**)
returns **10:00**
